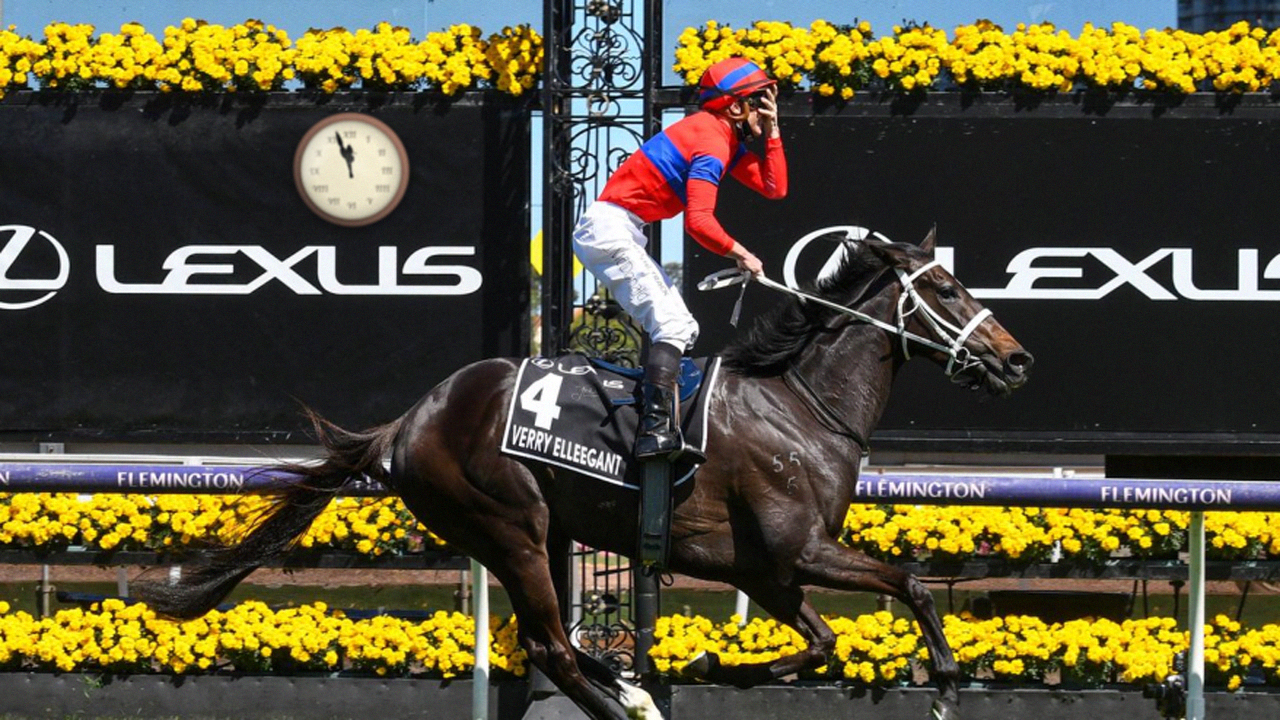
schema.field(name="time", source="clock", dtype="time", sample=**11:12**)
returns **11:57**
